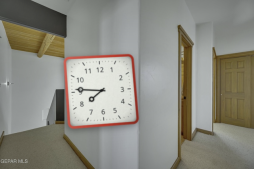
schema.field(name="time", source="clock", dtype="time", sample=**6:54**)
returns **7:46**
